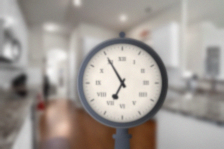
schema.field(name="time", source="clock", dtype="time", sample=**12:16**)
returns **6:55**
